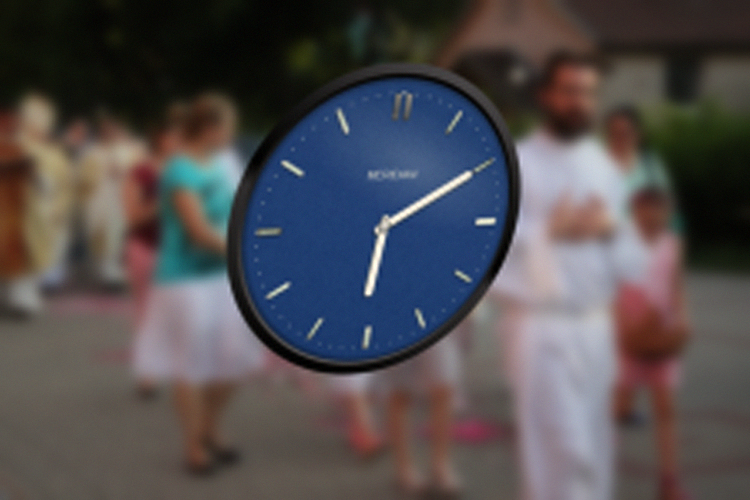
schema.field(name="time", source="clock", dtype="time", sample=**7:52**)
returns **6:10**
